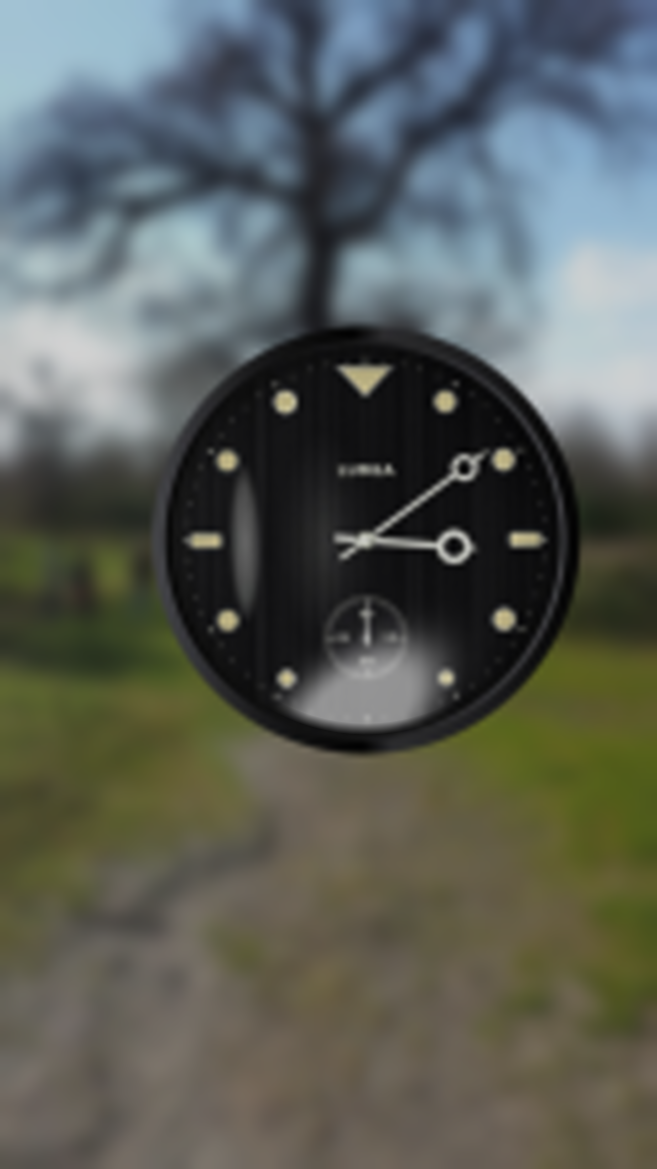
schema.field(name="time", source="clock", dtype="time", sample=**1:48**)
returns **3:09**
